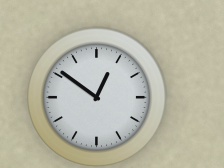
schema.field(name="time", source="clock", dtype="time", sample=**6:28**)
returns **12:51**
